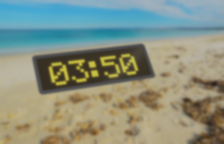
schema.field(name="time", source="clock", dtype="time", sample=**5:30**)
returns **3:50**
